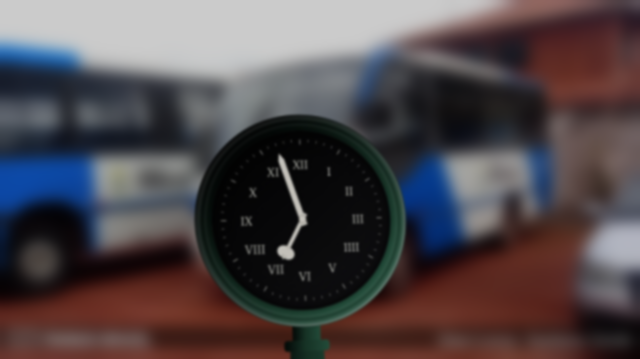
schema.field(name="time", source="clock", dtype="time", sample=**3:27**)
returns **6:57**
